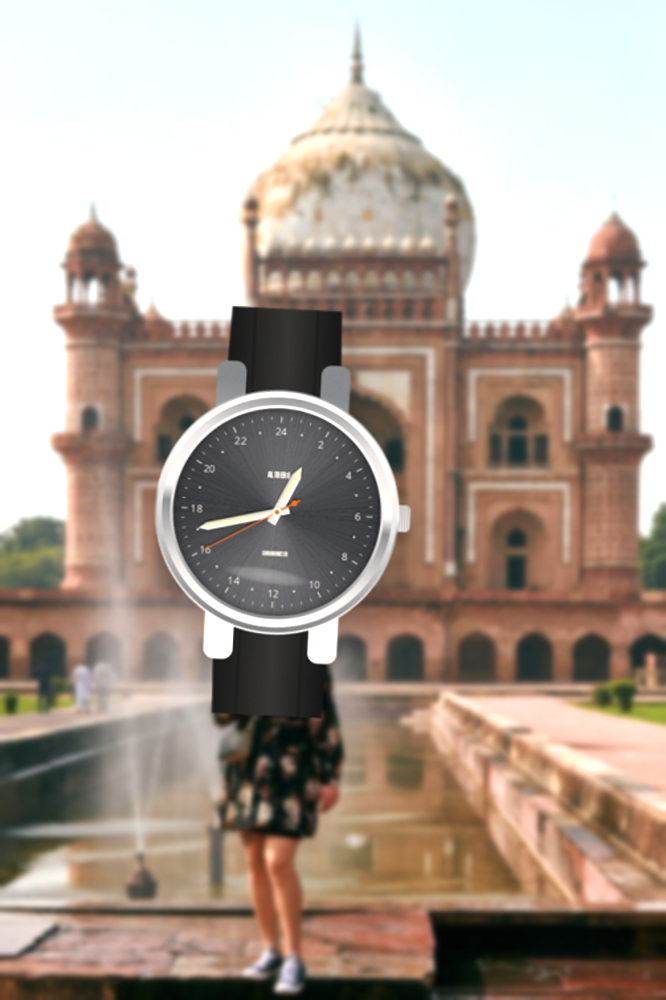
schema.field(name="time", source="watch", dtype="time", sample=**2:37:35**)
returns **1:42:40**
